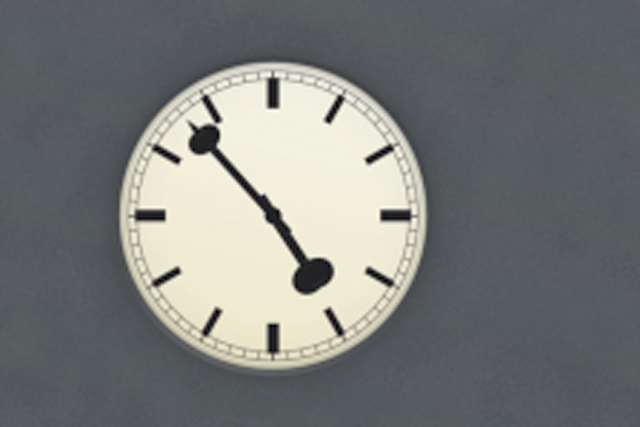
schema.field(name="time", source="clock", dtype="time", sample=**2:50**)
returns **4:53**
